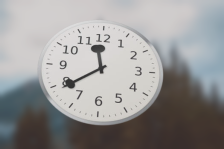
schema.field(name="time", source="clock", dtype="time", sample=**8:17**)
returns **11:39**
